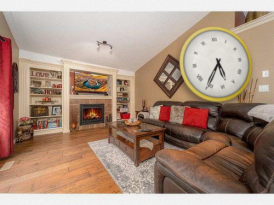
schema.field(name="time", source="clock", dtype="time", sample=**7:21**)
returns **5:36**
